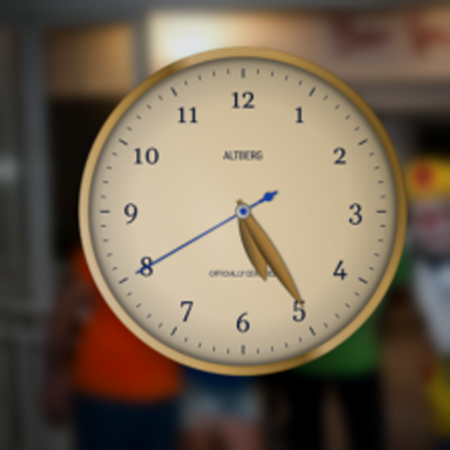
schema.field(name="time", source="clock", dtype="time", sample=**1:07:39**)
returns **5:24:40**
